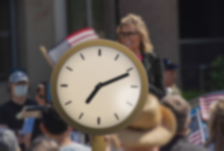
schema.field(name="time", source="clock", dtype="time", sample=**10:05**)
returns **7:11**
